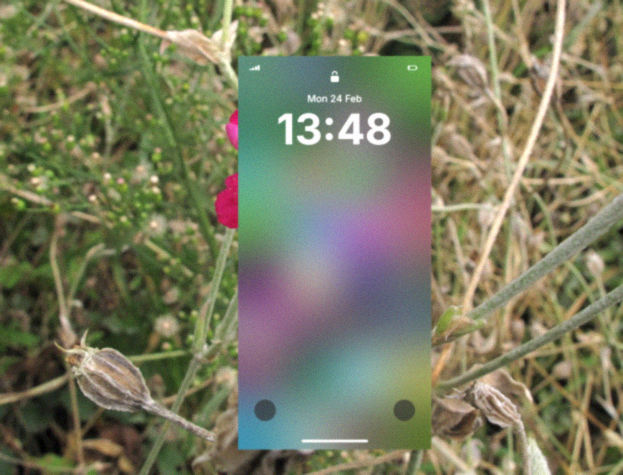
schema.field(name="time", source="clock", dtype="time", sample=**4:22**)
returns **13:48**
